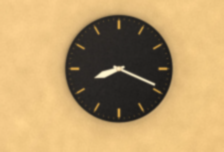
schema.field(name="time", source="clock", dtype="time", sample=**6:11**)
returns **8:19**
